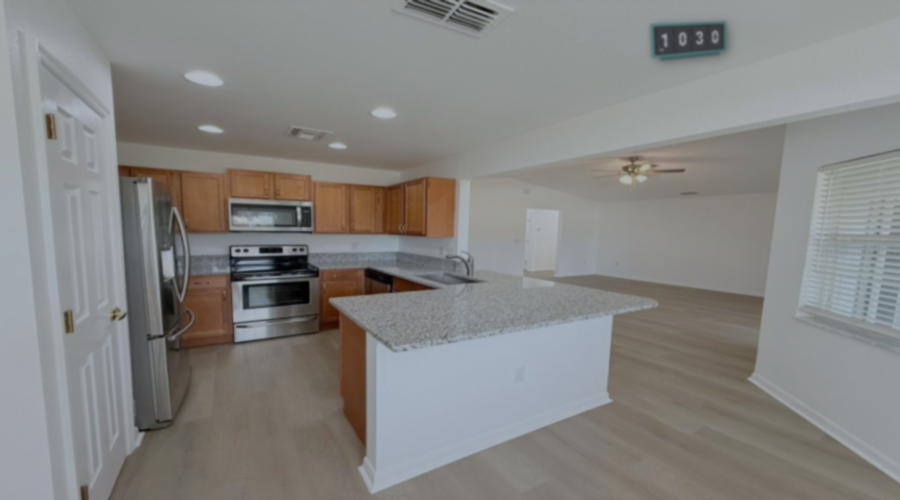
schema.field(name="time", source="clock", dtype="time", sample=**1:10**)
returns **10:30**
